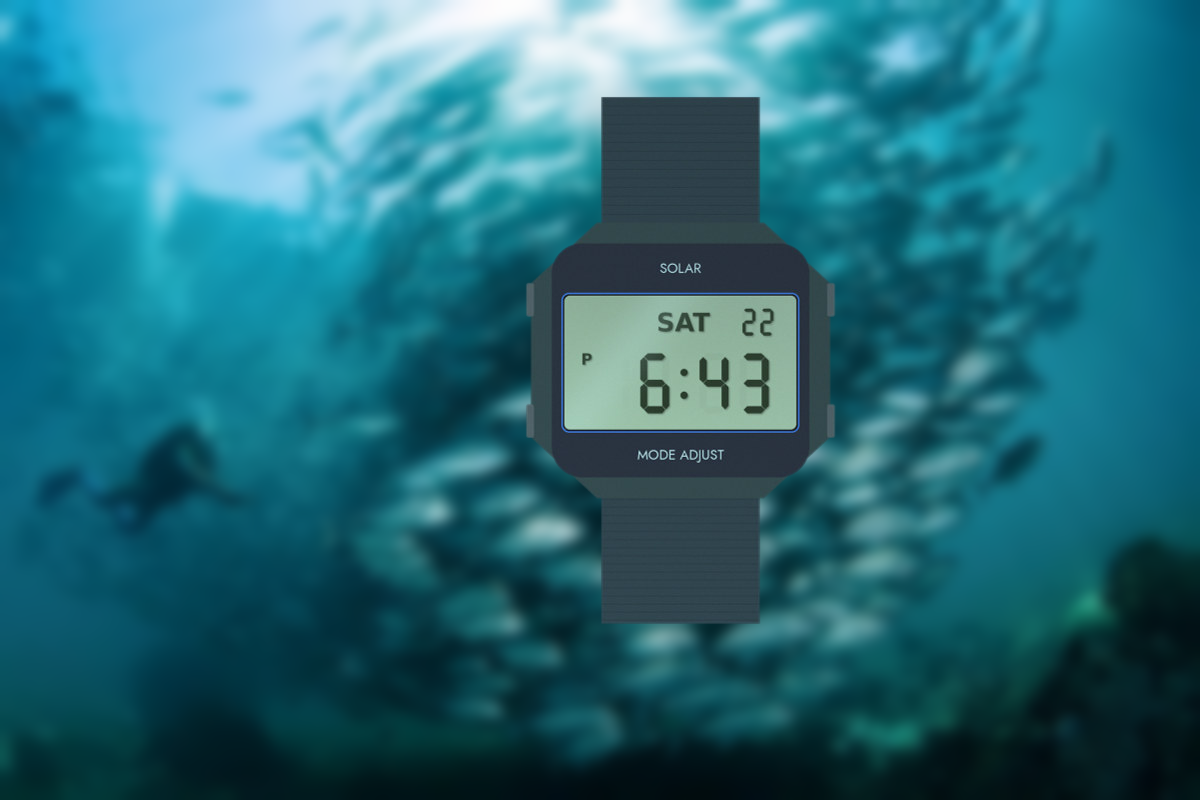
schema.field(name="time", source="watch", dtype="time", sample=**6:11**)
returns **6:43**
